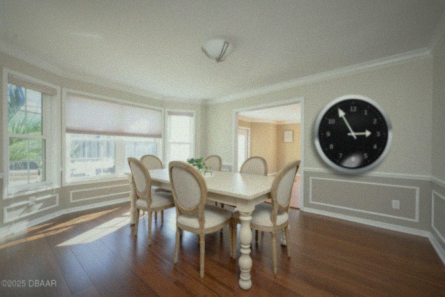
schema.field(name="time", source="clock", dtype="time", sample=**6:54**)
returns **2:55**
